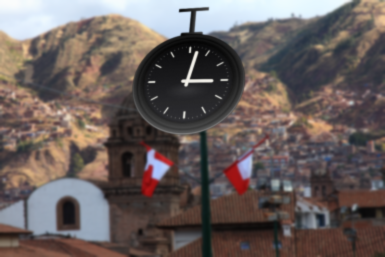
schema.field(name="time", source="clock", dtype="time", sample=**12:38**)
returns **3:02**
